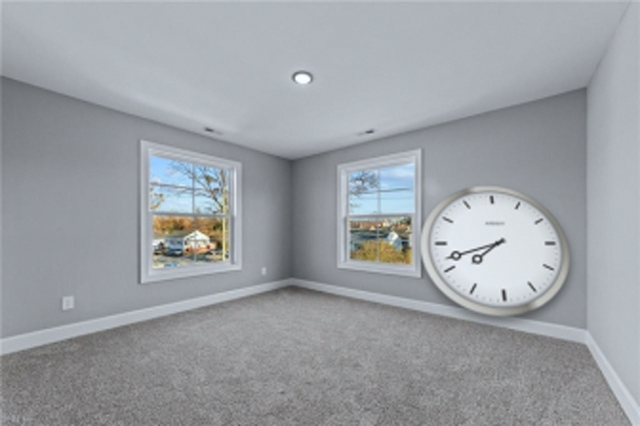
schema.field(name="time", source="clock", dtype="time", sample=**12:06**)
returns **7:42**
